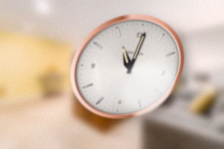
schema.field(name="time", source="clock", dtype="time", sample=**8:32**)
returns **11:01**
